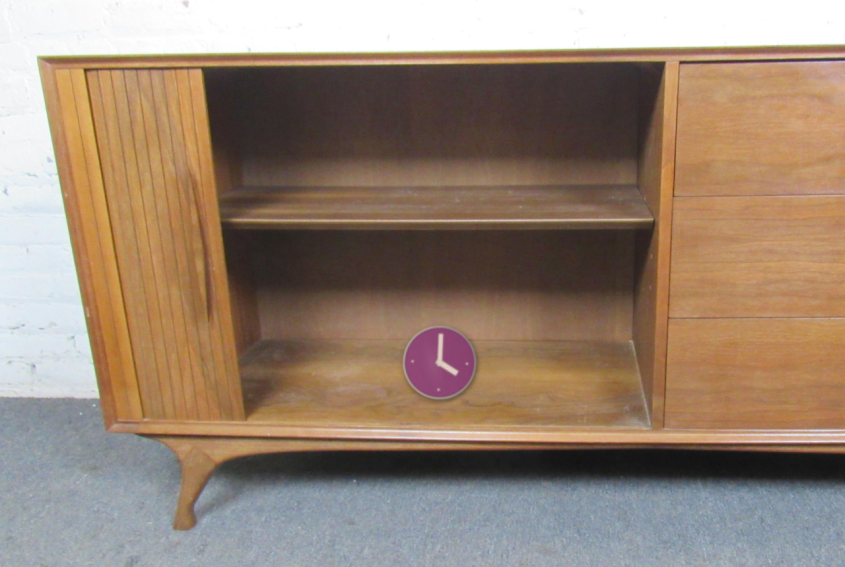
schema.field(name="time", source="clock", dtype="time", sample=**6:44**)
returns **4:00**
